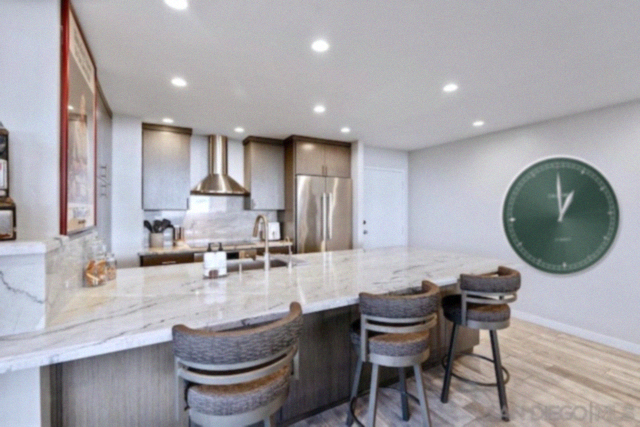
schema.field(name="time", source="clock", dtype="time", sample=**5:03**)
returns **1:00**
